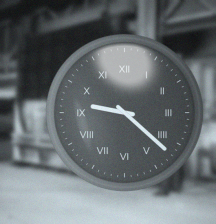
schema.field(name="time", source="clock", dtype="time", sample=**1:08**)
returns **9:22**
